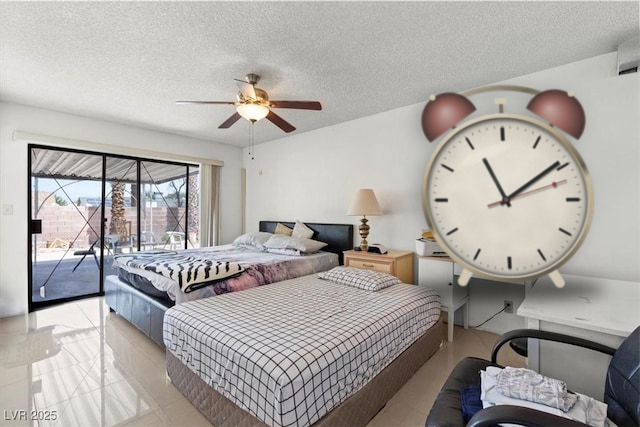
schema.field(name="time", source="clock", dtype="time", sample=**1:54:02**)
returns **11:09:12**
